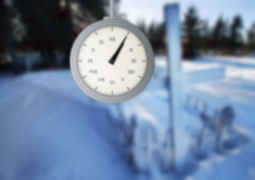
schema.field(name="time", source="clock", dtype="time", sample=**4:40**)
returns **1:05**
